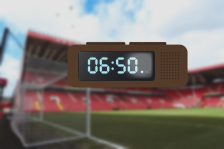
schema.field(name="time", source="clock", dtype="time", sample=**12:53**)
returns **6:50**
